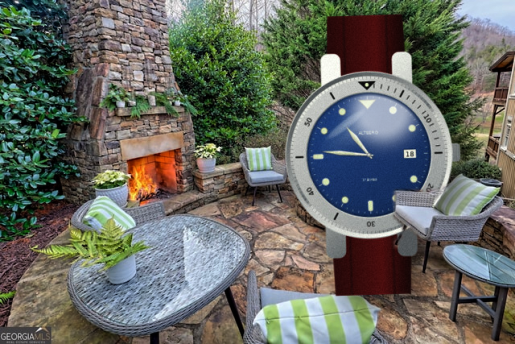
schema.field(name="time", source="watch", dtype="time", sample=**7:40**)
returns **10:46**
